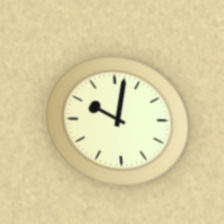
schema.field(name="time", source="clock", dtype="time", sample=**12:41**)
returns **10:02**
